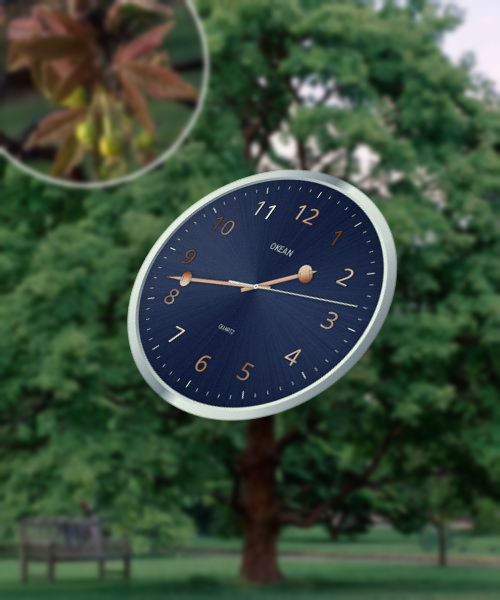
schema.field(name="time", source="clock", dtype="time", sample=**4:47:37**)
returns **1:42:13**
